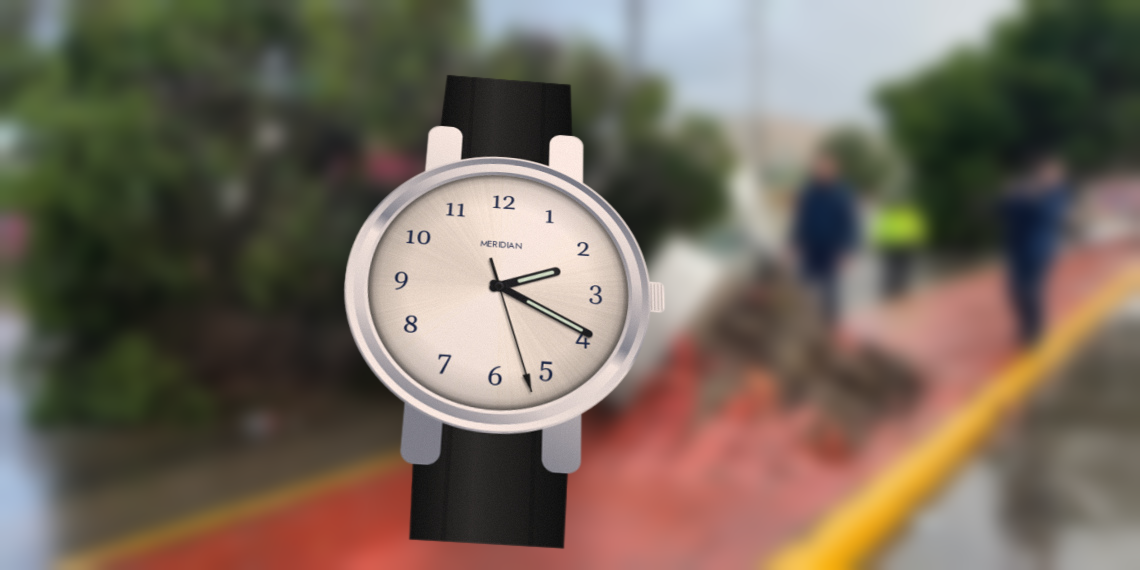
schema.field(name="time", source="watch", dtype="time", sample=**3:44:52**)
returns **2:19:27**
